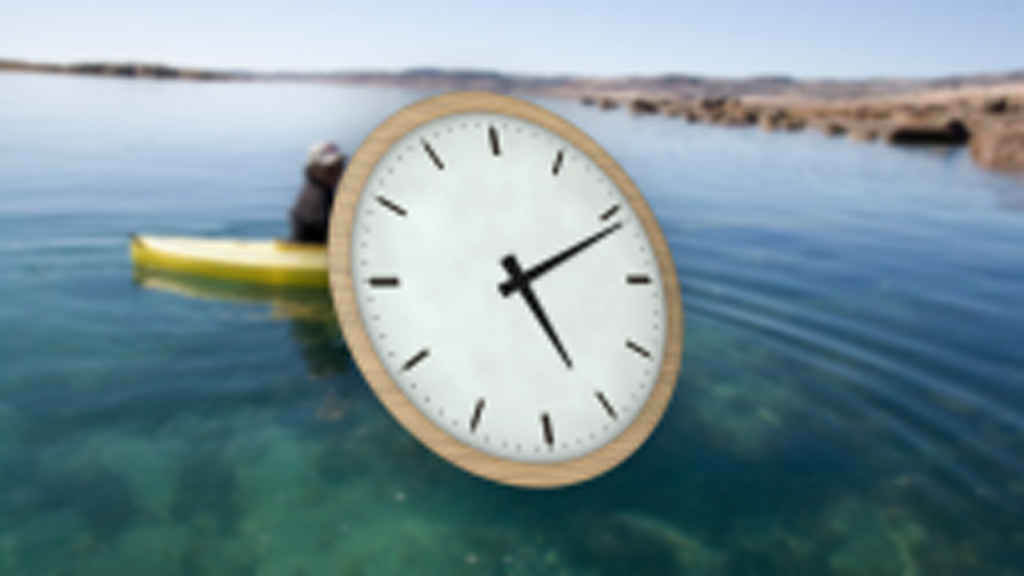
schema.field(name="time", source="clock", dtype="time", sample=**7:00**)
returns **5:11**
